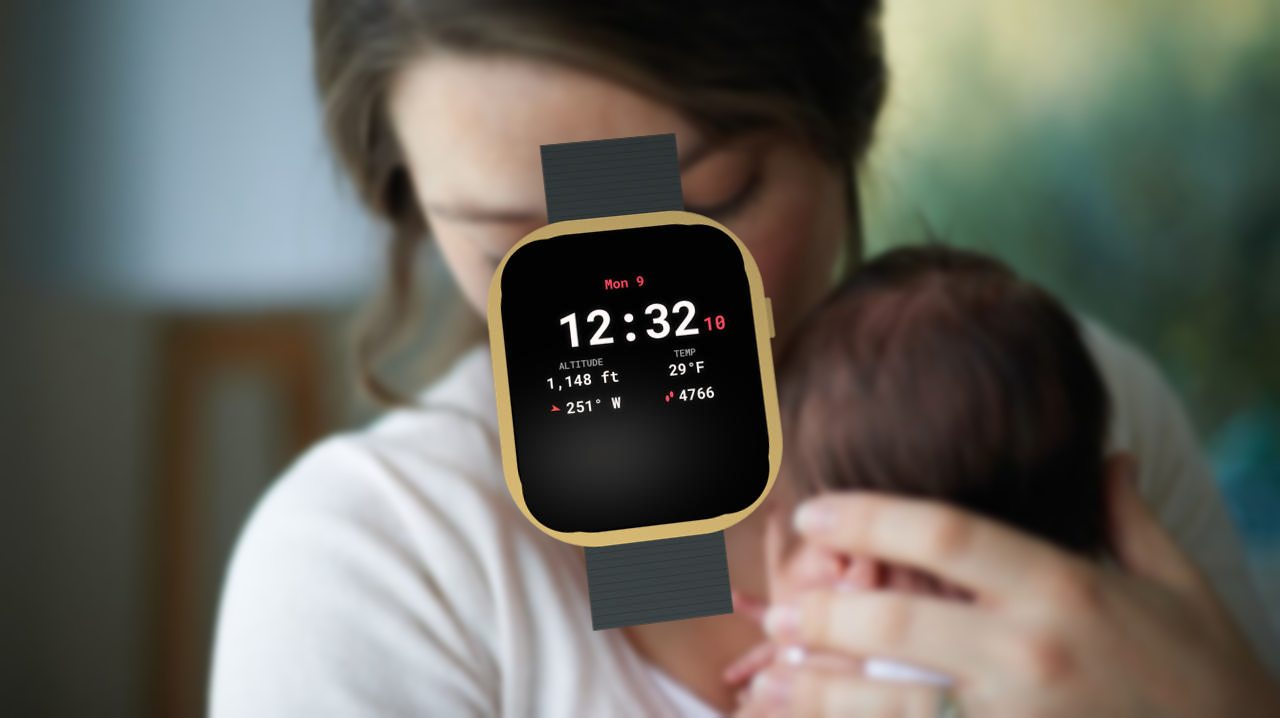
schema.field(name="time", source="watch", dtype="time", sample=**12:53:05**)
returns **12:32:10**
